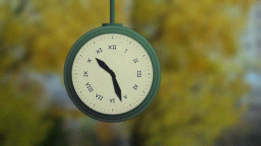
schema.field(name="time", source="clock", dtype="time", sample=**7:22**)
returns **10:27**
